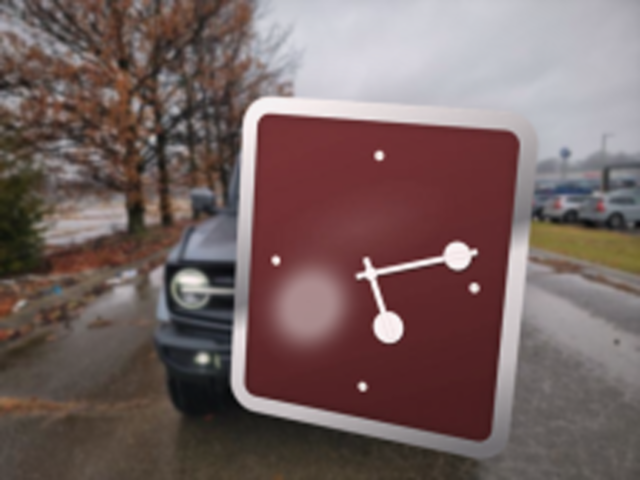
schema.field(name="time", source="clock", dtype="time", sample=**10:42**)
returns **5:12**
